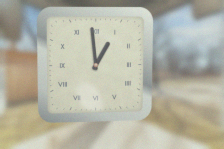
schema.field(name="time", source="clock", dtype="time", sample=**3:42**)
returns **12:59**
